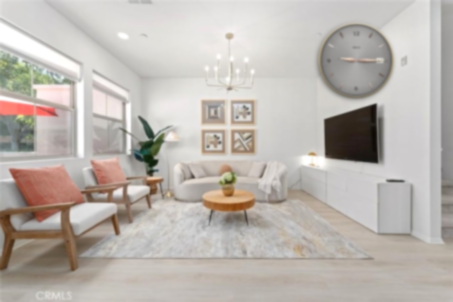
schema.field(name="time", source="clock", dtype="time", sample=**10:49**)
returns **9:15**
